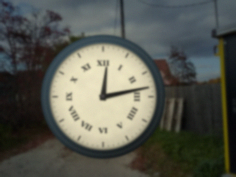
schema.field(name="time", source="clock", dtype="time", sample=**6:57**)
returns **12:13**
